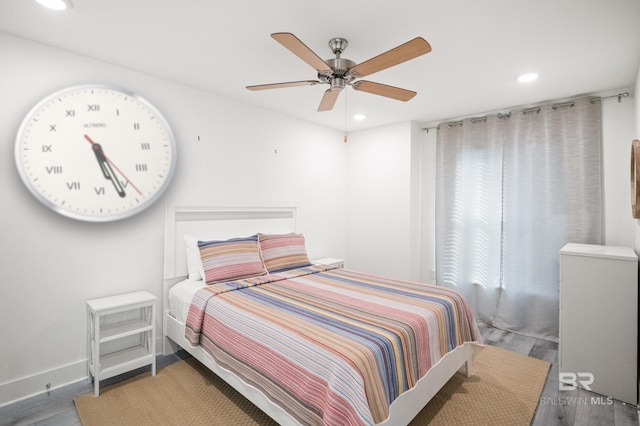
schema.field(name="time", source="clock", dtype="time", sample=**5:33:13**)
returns **5:26:24**
